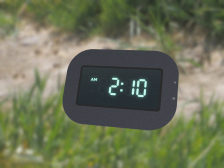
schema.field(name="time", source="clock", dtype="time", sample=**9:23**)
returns **2:10**
